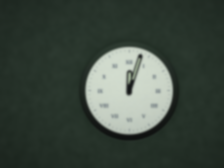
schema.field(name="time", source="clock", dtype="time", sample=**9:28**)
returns **12:03**
